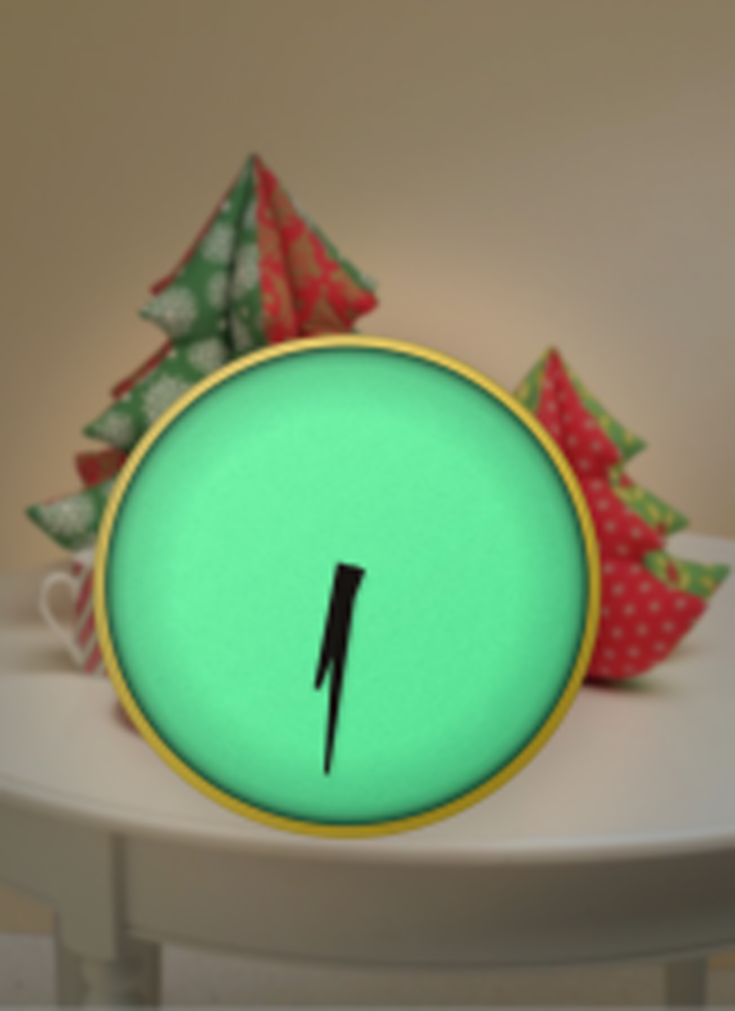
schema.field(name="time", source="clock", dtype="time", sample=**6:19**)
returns **6:31**
